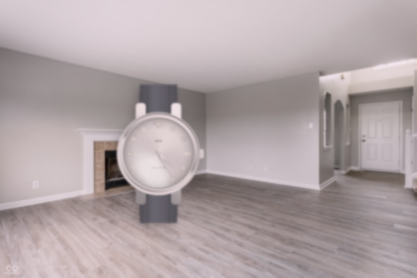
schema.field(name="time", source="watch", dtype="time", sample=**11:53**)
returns **4:25**
